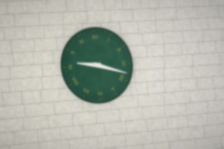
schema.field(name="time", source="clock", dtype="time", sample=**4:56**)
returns **9:18**
